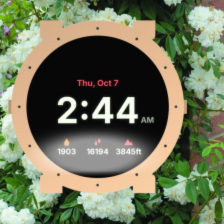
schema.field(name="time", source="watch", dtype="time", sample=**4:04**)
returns **2:44**
